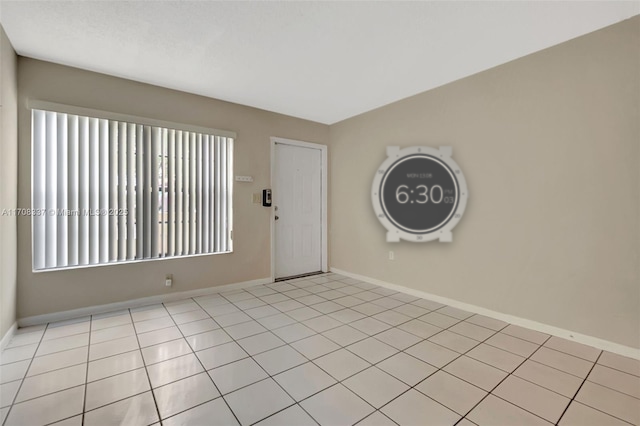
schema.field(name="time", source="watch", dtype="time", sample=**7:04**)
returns **6:30**
